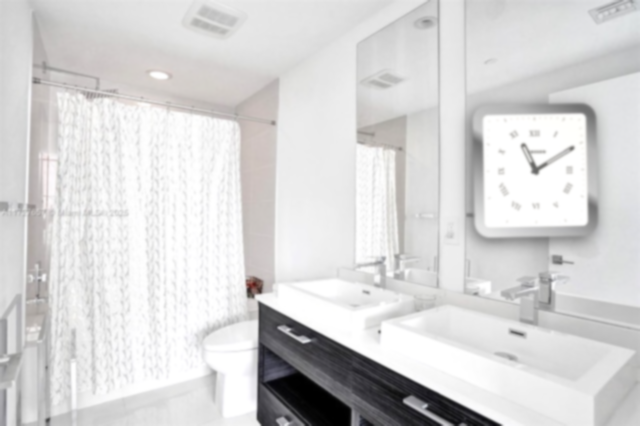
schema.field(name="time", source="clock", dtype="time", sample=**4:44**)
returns **11:10**
